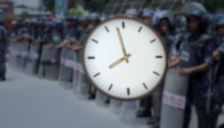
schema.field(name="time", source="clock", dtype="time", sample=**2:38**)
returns **7:58**
